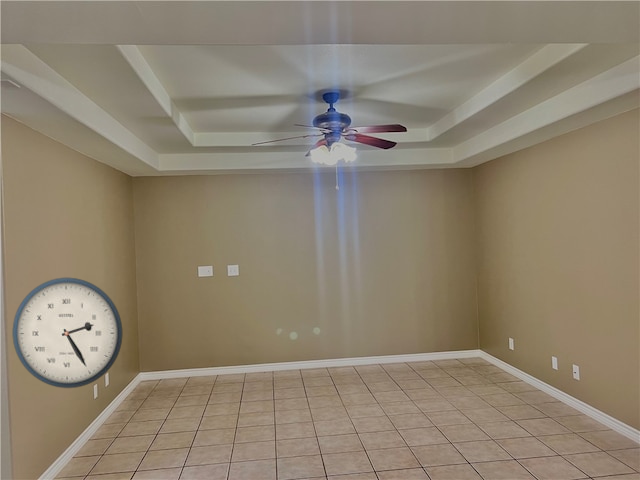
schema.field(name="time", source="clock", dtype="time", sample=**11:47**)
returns **2:25**
